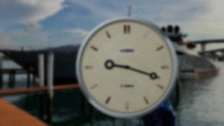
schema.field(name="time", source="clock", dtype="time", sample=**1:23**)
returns **9:18**
